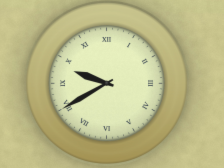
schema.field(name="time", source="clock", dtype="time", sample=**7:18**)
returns **9:40**
